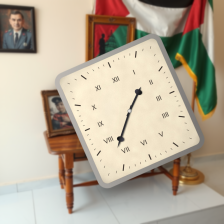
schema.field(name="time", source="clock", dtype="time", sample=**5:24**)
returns **1:37**
